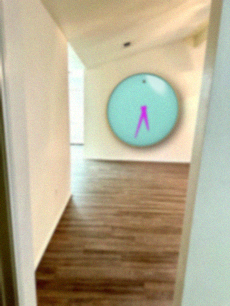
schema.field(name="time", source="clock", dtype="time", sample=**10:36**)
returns **5:33**
